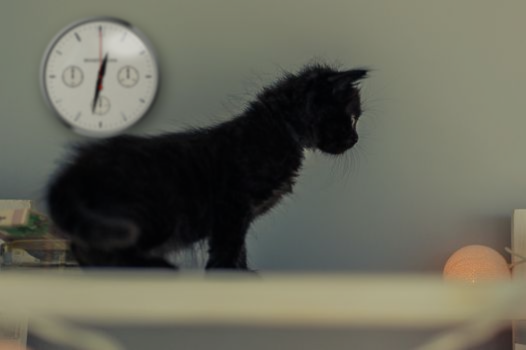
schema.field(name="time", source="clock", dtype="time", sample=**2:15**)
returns **12:32**
